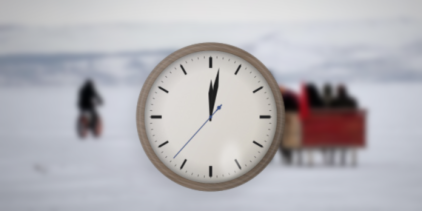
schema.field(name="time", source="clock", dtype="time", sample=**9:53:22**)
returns **12:01:37**
